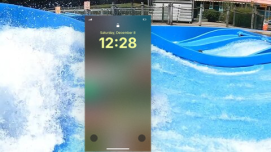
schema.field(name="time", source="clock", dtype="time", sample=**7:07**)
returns **12:28**
